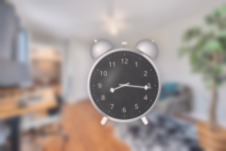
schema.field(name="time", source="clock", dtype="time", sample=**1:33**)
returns **8:16**
